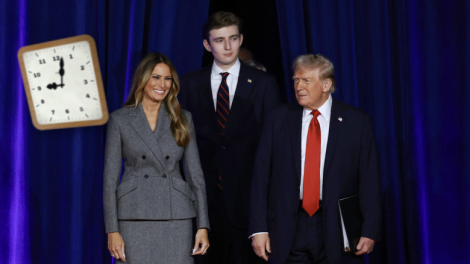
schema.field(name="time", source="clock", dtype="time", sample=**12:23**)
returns **9:02**
